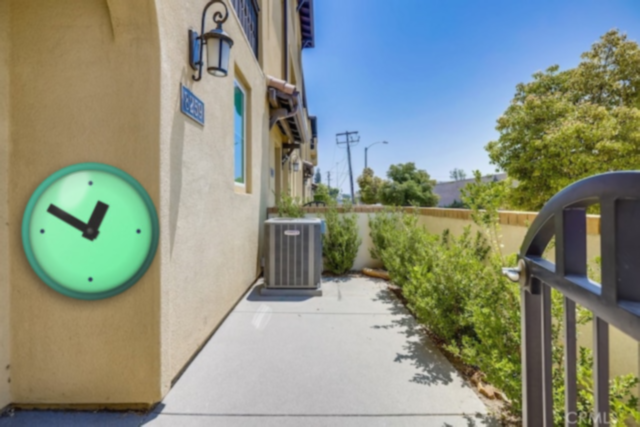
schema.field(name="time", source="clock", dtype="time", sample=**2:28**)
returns **12:50**
